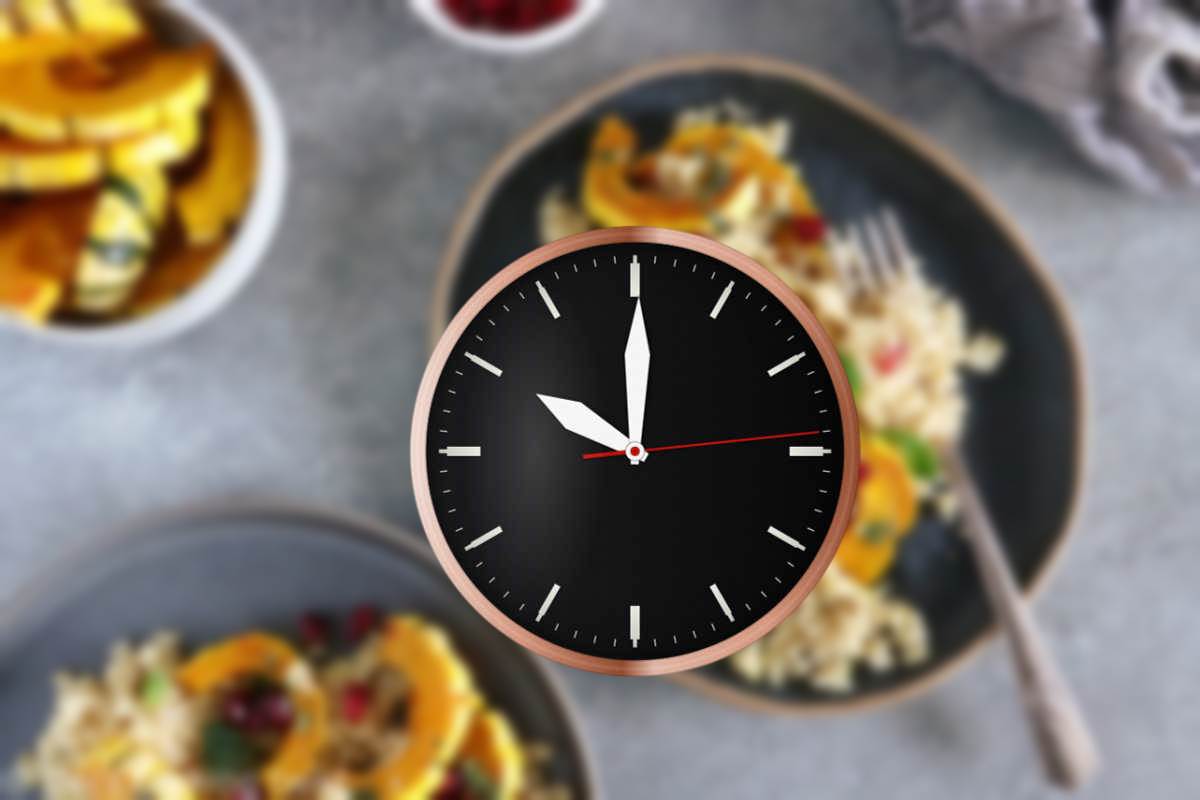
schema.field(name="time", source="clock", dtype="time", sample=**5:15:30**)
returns **10:00:14**
